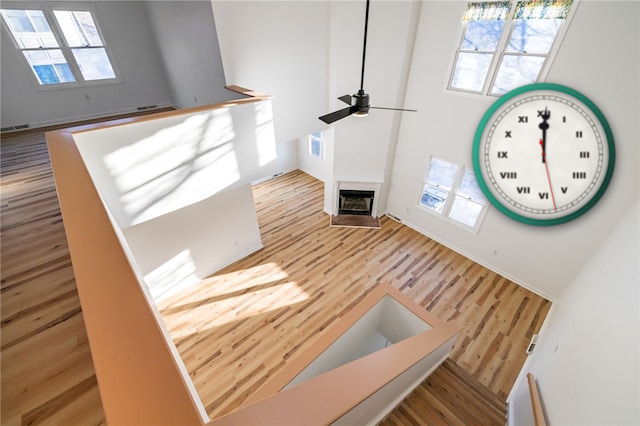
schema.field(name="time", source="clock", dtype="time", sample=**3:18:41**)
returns **12:00:28**
